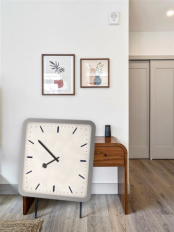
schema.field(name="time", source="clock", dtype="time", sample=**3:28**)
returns **7:52**
